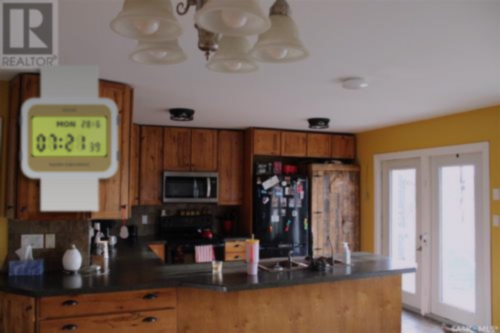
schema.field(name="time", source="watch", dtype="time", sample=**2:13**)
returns **7:21**
